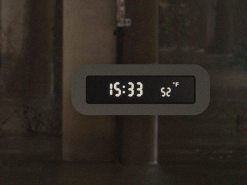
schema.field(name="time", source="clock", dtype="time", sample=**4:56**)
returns **15:33**
